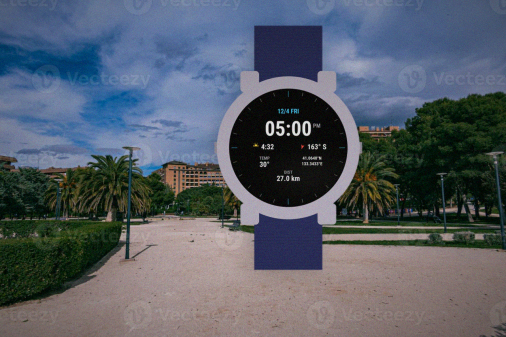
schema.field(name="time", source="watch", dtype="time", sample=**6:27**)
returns **5:00**
